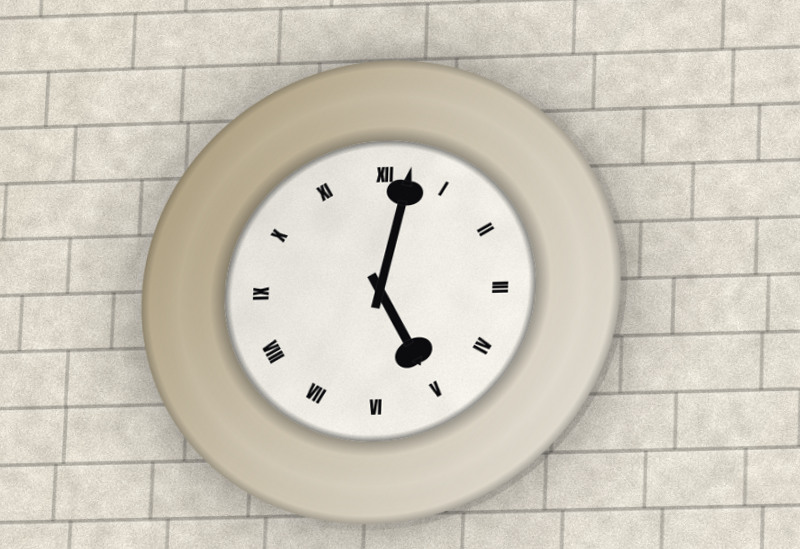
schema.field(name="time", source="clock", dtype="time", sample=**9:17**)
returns **5:02**
